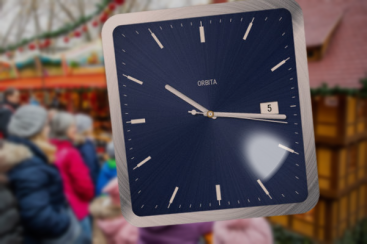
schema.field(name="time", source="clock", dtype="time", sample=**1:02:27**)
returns **10:16:17**
